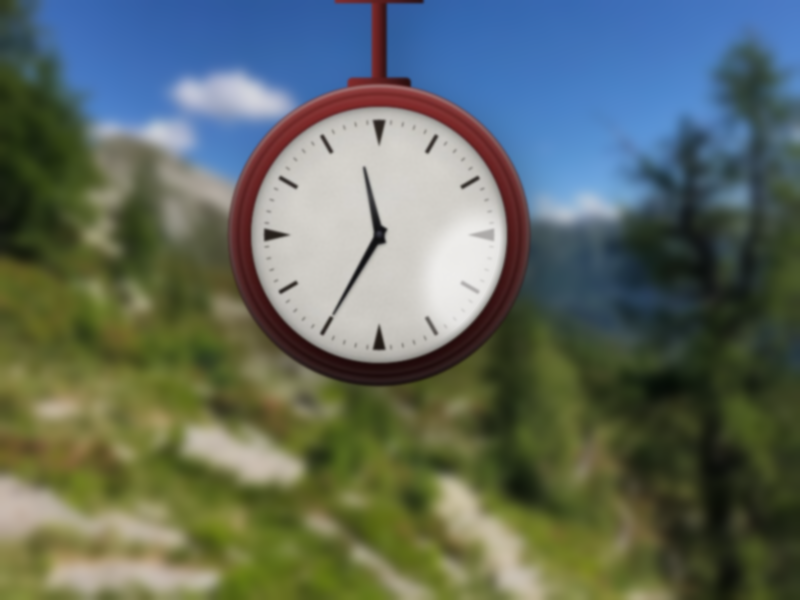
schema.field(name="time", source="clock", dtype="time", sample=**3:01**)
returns **11:35**
